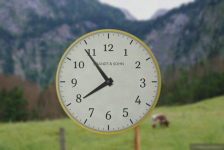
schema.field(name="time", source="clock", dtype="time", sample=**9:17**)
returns **7:54**
